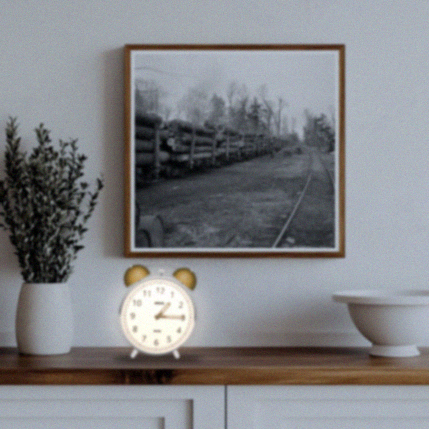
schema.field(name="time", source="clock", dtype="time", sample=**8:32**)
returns **1:15**
